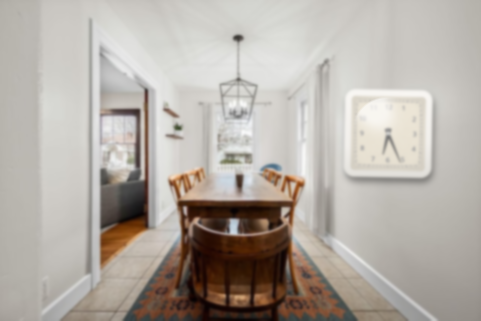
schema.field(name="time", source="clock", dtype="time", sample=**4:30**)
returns **6:26**
